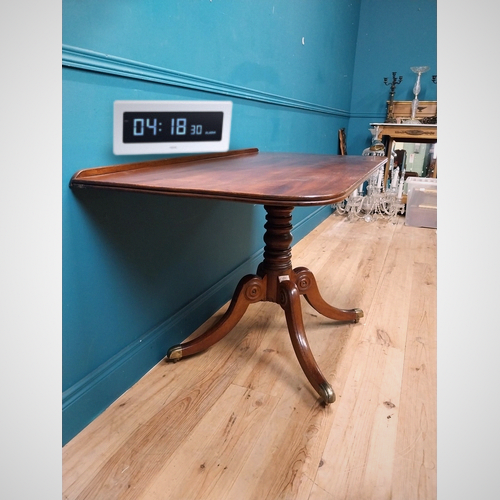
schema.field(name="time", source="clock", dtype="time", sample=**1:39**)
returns **4:18**
